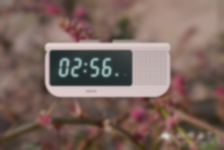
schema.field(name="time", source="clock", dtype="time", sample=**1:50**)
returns **2:56**
